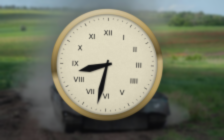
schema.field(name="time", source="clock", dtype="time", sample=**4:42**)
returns **8:32**
